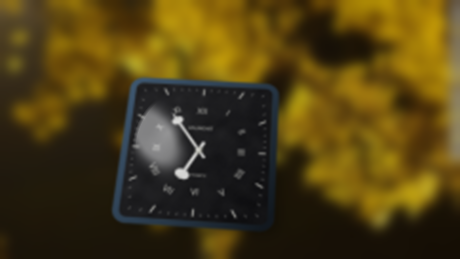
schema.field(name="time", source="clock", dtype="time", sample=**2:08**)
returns **6:54**
